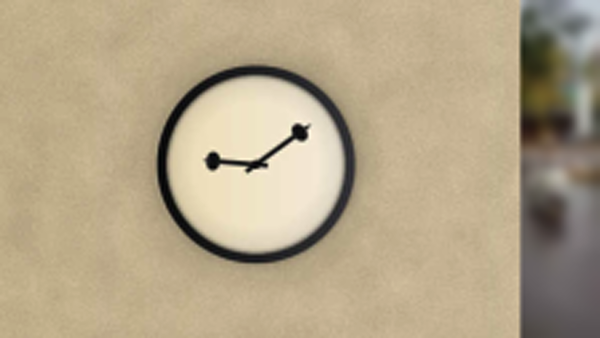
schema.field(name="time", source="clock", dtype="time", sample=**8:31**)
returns **9:09**
